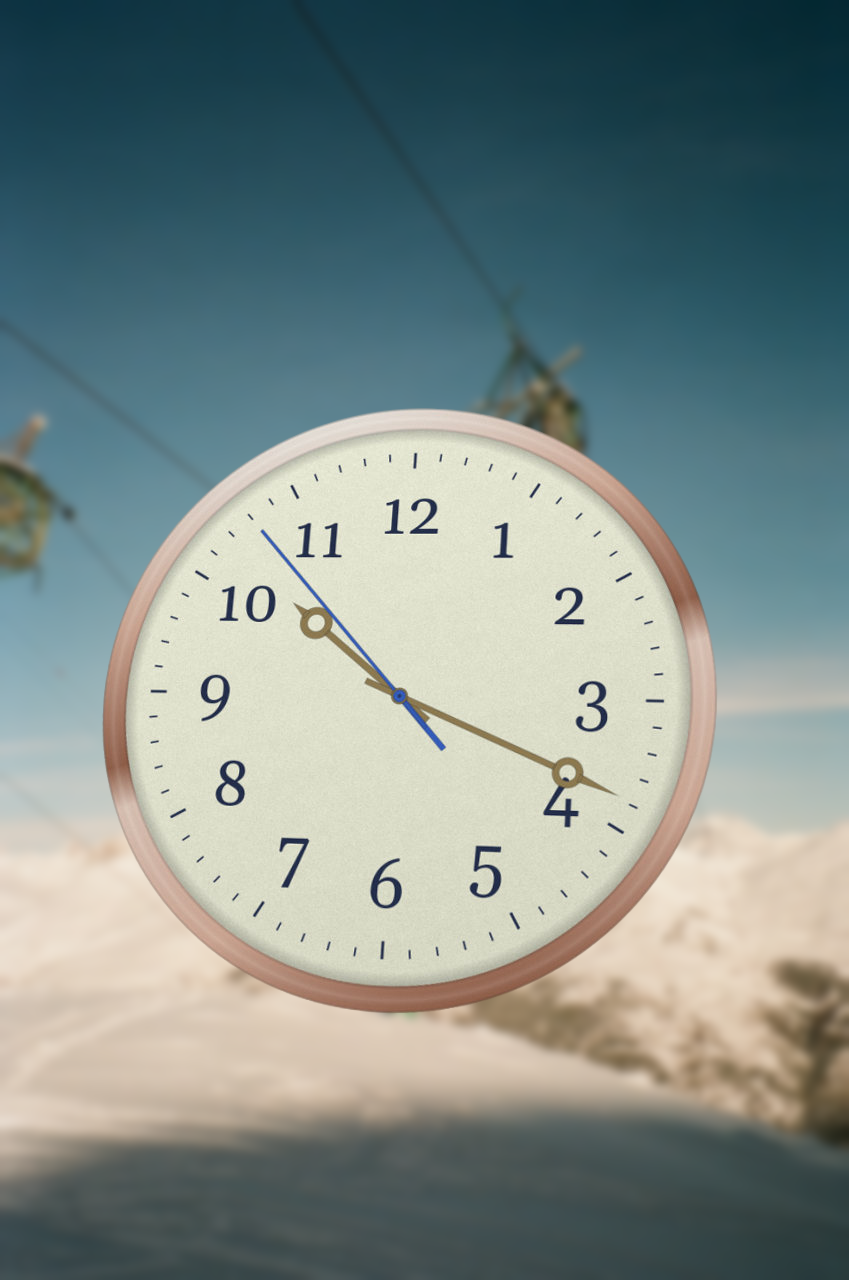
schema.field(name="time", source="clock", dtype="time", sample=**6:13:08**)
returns **10:18:53**
